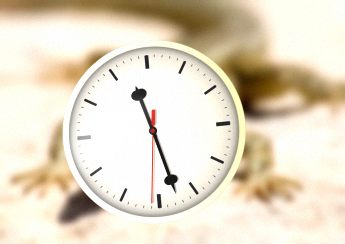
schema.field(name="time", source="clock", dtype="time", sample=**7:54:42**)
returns **11:27:31**
